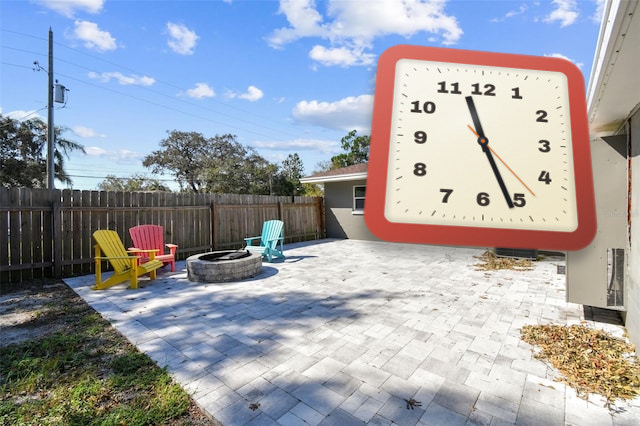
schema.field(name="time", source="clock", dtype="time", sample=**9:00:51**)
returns **11:26:23**
